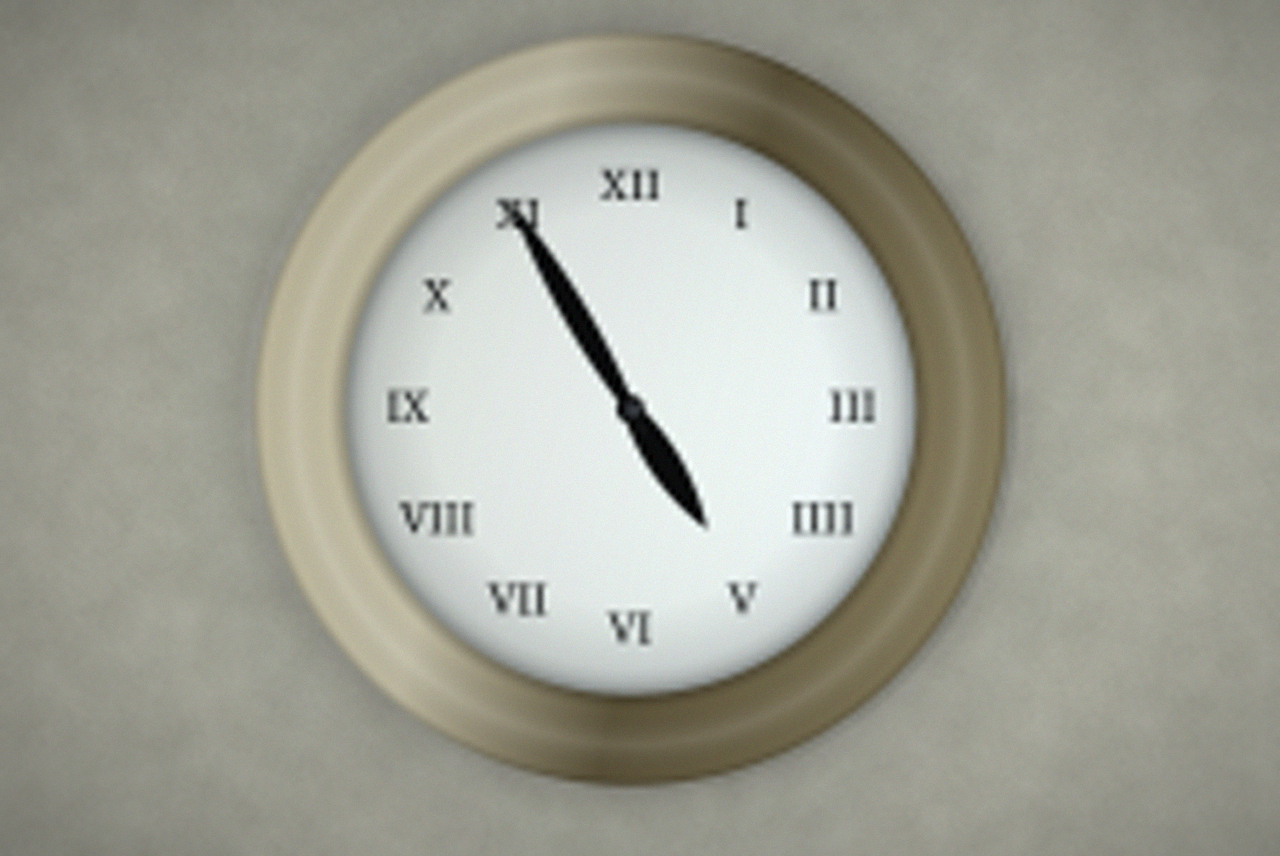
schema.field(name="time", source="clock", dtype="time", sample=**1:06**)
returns **4:55**
